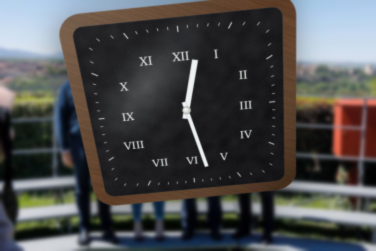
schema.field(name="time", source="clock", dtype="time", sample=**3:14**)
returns **12:28**
